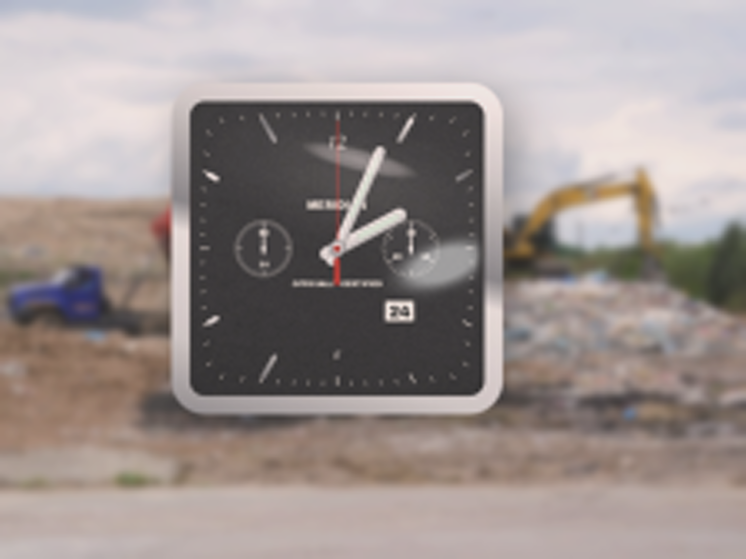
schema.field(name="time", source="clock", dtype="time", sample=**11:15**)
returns **2:04**
